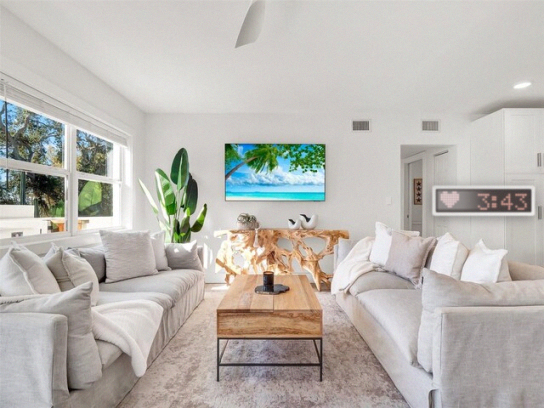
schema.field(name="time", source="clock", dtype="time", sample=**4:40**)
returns **3:43**
